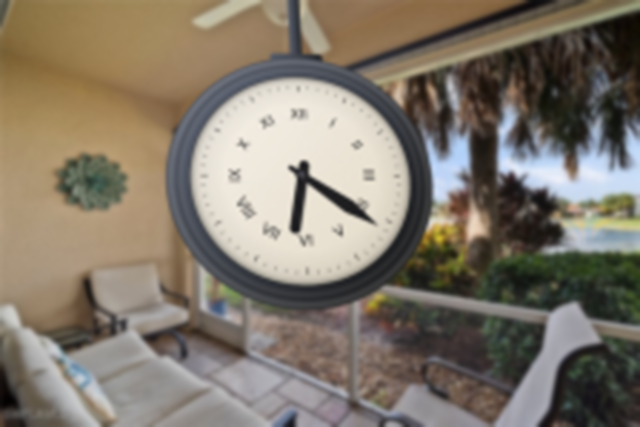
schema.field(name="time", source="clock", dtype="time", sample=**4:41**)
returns **6:21**
